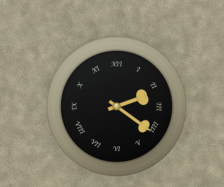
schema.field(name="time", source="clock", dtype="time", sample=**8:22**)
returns **2:21**
